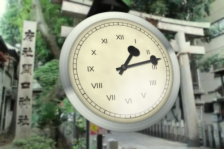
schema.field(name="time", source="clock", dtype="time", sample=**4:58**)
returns **1:13**
